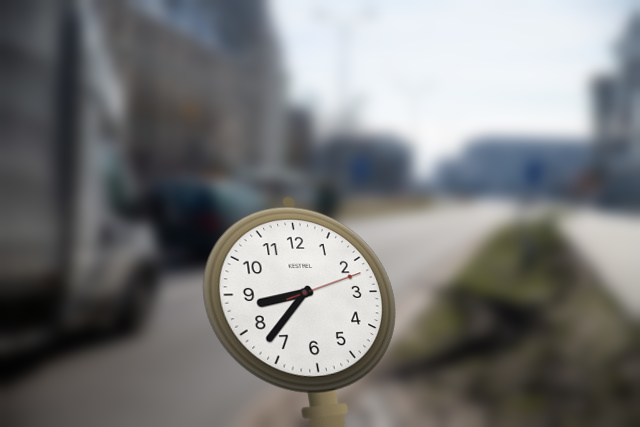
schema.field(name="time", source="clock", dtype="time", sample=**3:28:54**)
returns **8:37:12**
